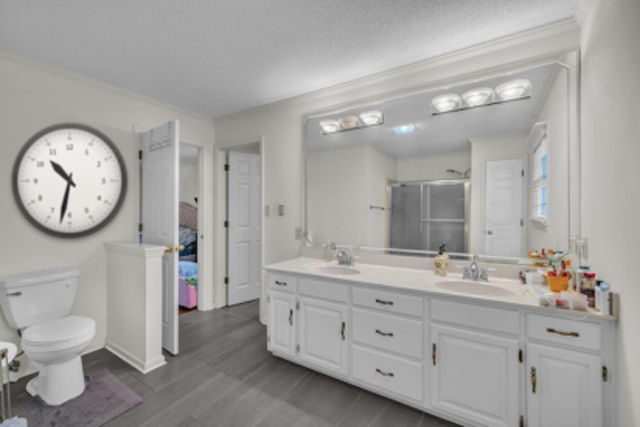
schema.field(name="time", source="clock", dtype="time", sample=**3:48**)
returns **10:32**
